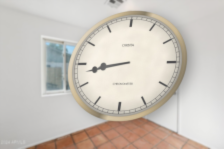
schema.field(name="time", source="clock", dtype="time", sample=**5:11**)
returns **8:43**
